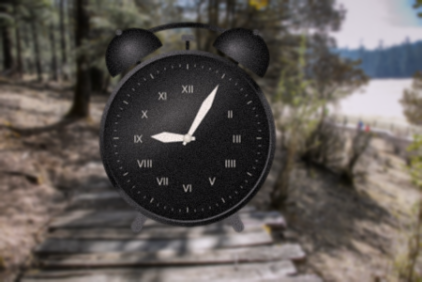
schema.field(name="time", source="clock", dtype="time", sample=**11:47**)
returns **9:05**
